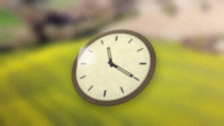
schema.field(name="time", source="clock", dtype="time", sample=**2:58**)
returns **11:20**
